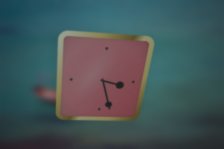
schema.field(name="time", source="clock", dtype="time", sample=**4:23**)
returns **3:27**
